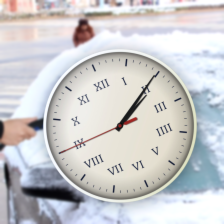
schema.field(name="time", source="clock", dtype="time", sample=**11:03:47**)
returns **2:09:45**
